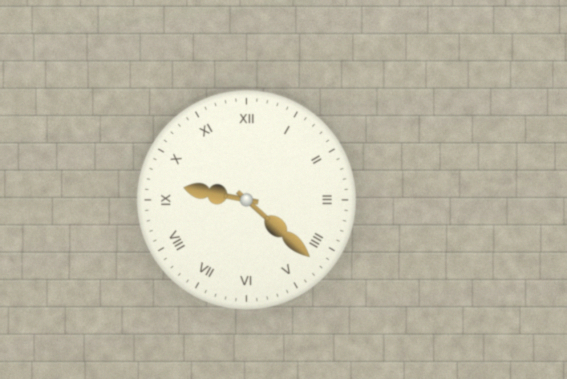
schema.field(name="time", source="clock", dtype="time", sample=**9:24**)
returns **9:22**
